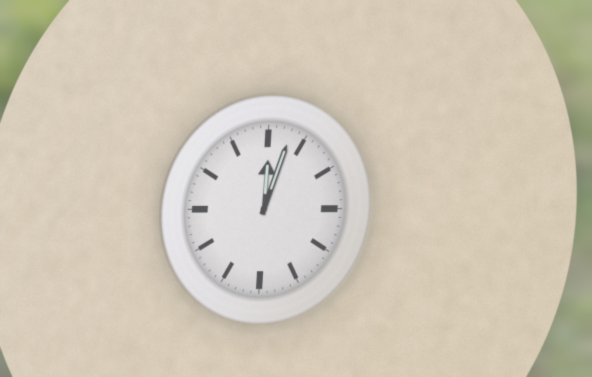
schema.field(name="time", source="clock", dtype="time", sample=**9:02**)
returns **12:03**
